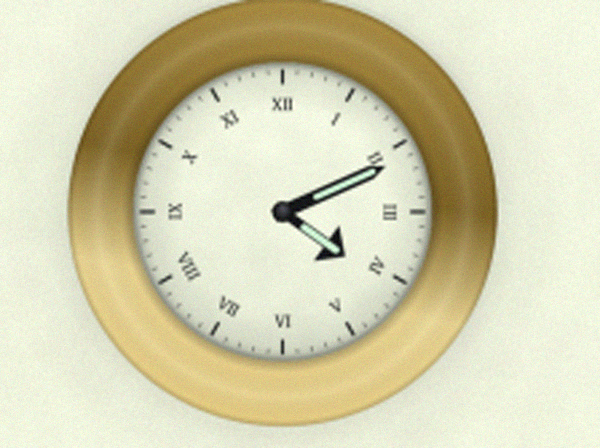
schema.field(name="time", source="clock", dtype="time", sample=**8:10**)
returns **4:11**
